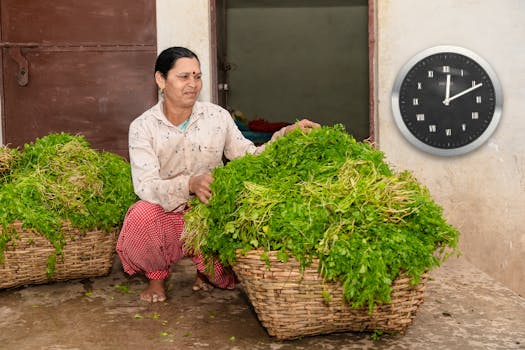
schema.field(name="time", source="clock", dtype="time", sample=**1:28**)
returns **12:11**
